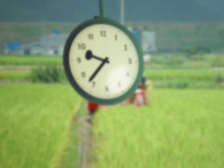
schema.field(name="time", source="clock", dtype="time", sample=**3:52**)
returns **9:37**
